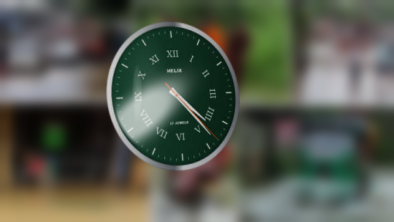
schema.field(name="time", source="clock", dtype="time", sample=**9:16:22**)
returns **4:23:23**
